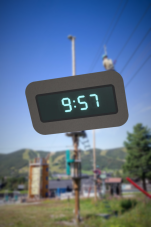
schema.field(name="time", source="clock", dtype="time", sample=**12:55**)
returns **9:57**
